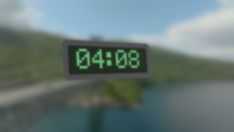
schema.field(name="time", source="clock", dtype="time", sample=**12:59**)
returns **4:08**
